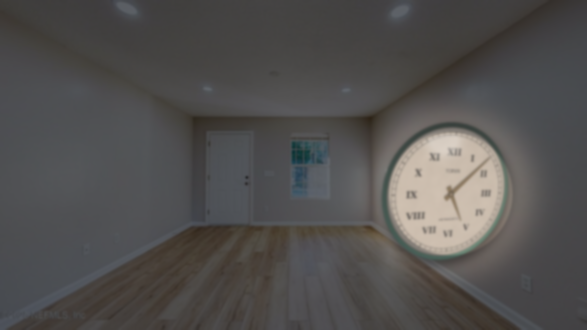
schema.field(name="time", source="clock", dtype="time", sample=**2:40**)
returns **5:08**
